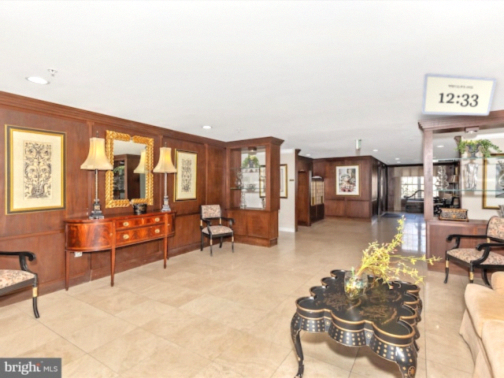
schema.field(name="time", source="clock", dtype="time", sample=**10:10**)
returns **12:33**
